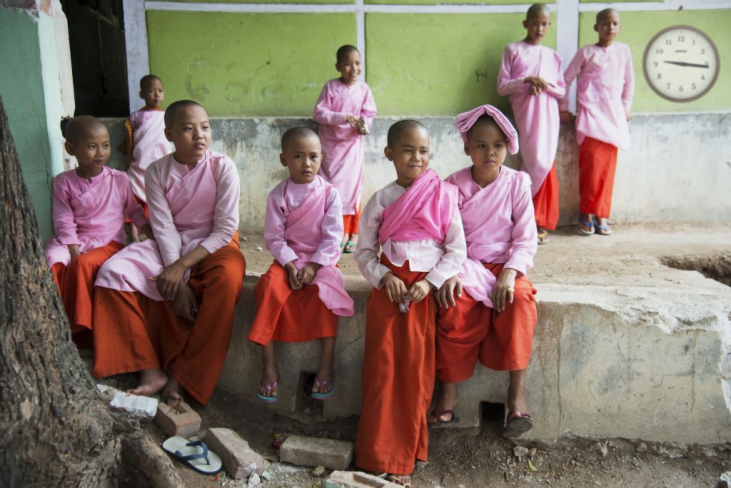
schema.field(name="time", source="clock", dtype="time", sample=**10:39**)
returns **9:16**
